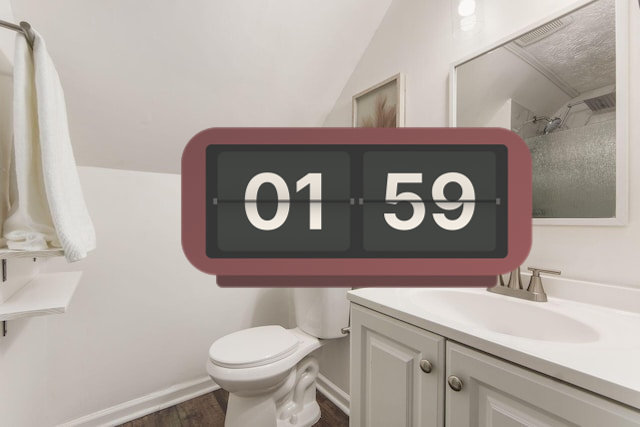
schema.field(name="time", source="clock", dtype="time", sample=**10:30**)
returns **1:59**
